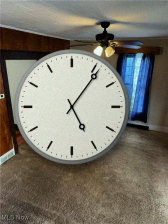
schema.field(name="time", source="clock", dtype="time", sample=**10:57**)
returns **5:06**
